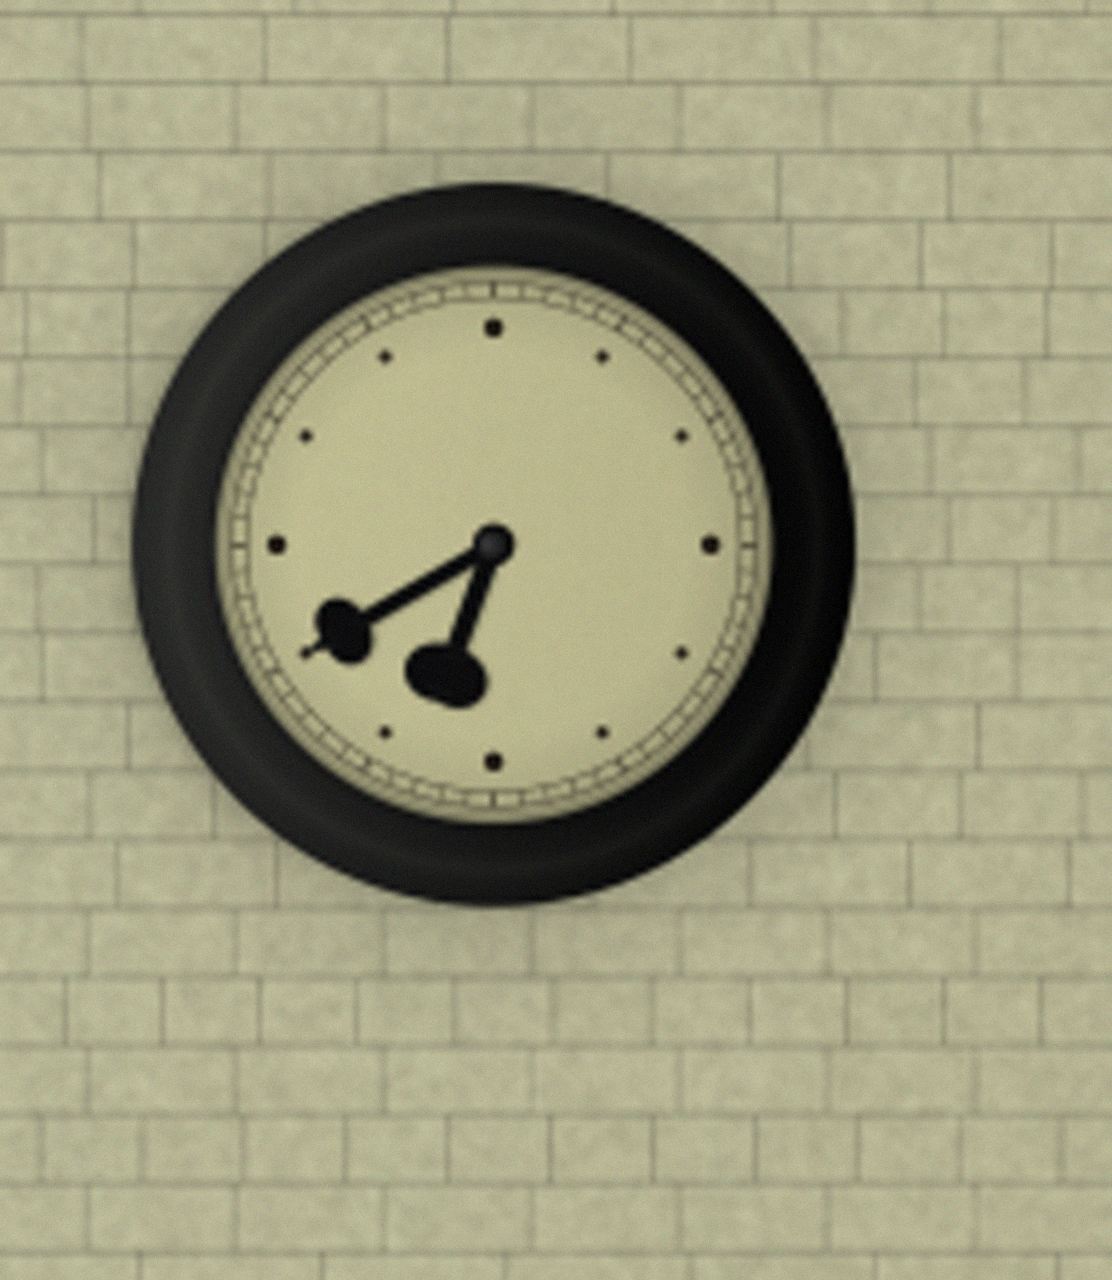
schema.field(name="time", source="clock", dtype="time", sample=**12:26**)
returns **6:40**
